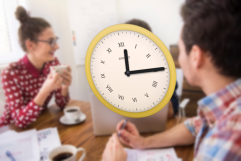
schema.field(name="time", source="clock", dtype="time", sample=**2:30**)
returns **12:15**
